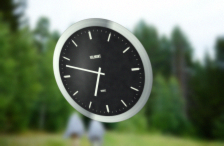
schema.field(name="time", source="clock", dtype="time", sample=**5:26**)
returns **6:48**
